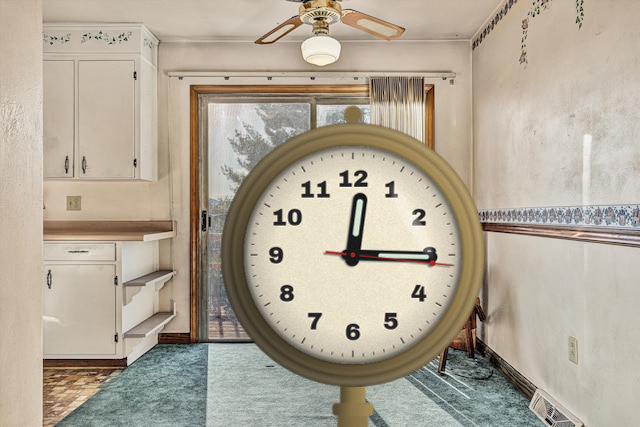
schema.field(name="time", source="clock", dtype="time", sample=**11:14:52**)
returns **12:15:16**
